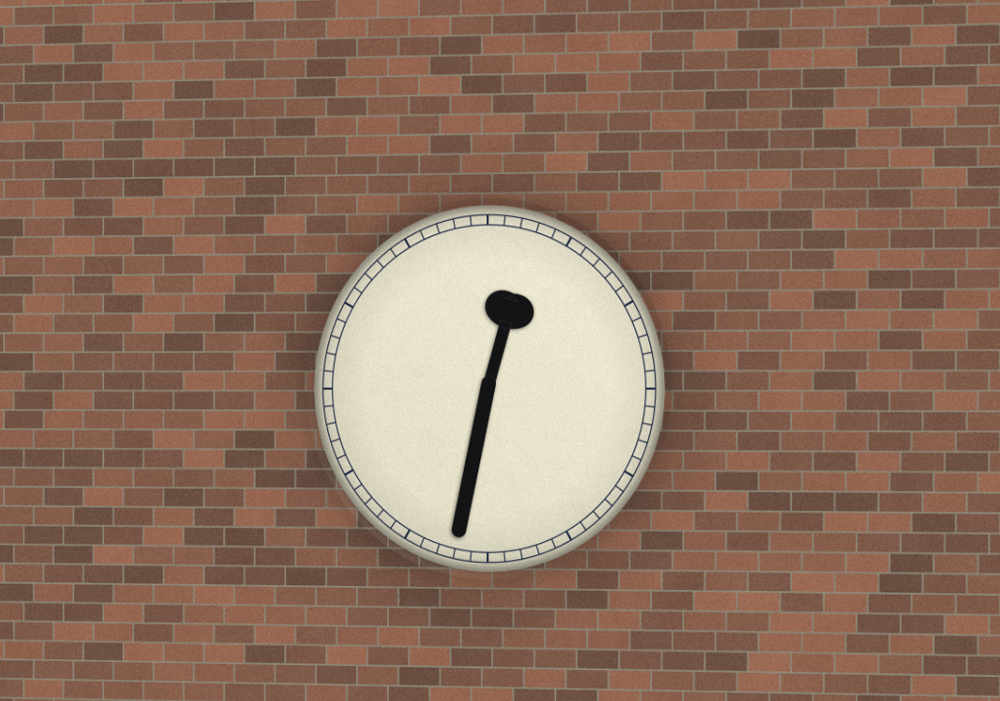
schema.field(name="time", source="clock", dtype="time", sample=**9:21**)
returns **12:32**
